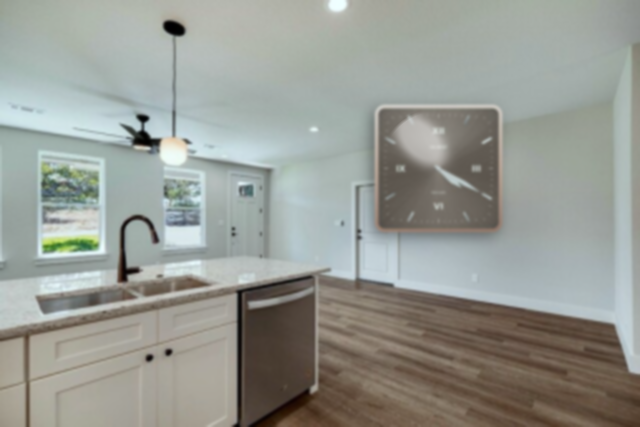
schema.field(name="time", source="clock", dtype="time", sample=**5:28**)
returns **4:20**
